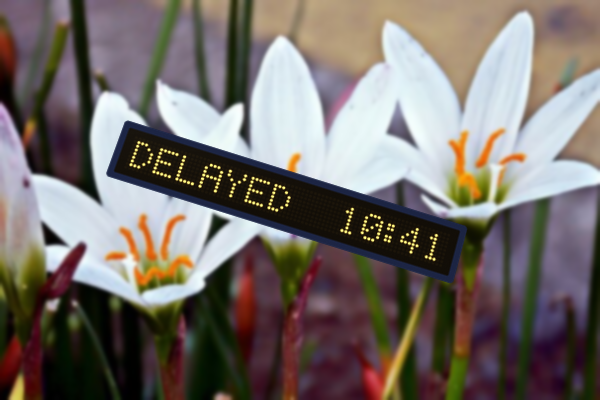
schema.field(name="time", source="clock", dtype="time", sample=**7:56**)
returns **10:41**
